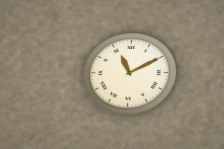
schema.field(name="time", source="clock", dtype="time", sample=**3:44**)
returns **11:10**
